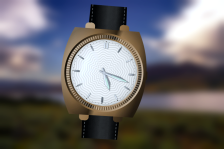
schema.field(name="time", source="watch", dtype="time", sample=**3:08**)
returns **5:18**
